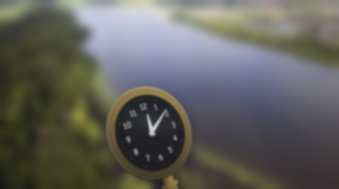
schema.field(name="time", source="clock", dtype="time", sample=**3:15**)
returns **12:09**
